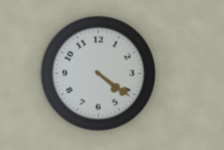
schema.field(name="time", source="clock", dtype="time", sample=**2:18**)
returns **4:21**
